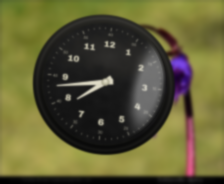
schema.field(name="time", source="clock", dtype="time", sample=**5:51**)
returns **7:43**
